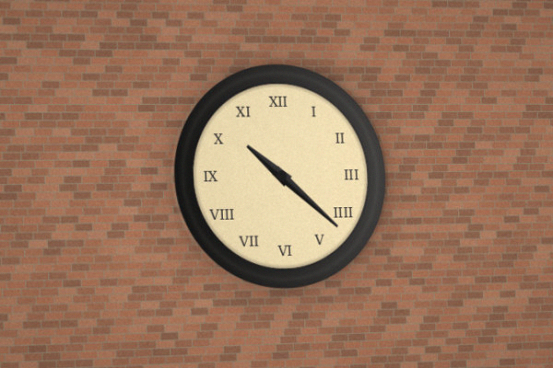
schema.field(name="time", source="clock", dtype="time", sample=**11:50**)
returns **10:22**
